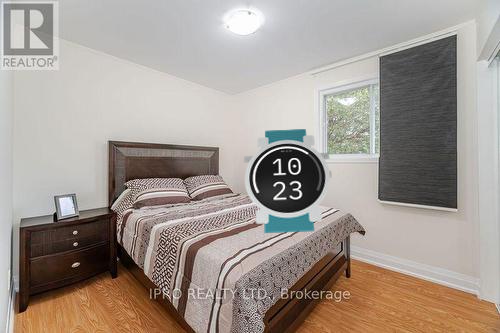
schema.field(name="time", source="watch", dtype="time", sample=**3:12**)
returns **10:23**
